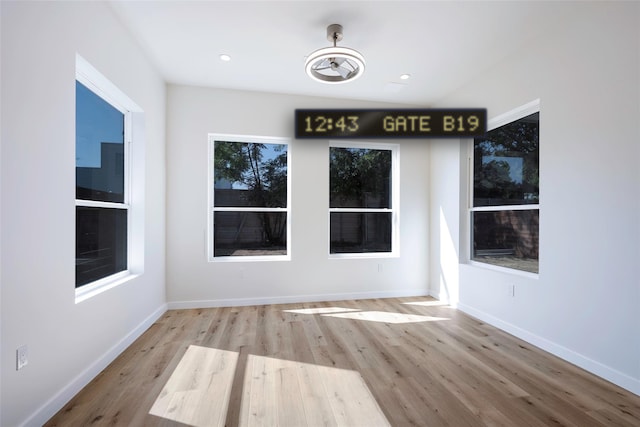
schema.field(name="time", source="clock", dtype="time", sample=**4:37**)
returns **12:43**
